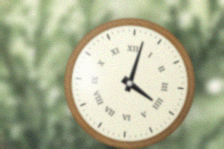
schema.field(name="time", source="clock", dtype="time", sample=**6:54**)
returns **4:02**
